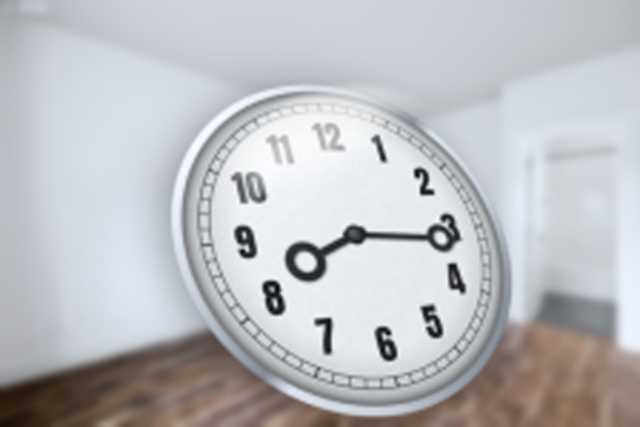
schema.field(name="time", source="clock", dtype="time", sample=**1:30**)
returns **8:16**
